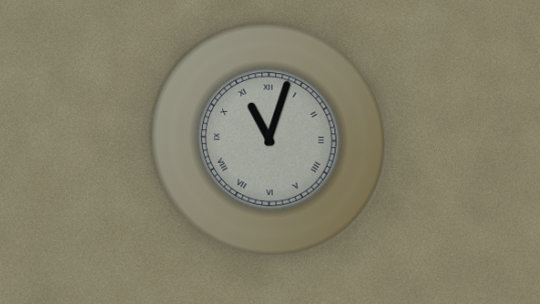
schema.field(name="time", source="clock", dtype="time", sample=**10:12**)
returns **11:03**
